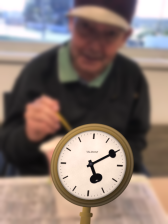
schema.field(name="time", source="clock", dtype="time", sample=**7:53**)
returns **5:10**
